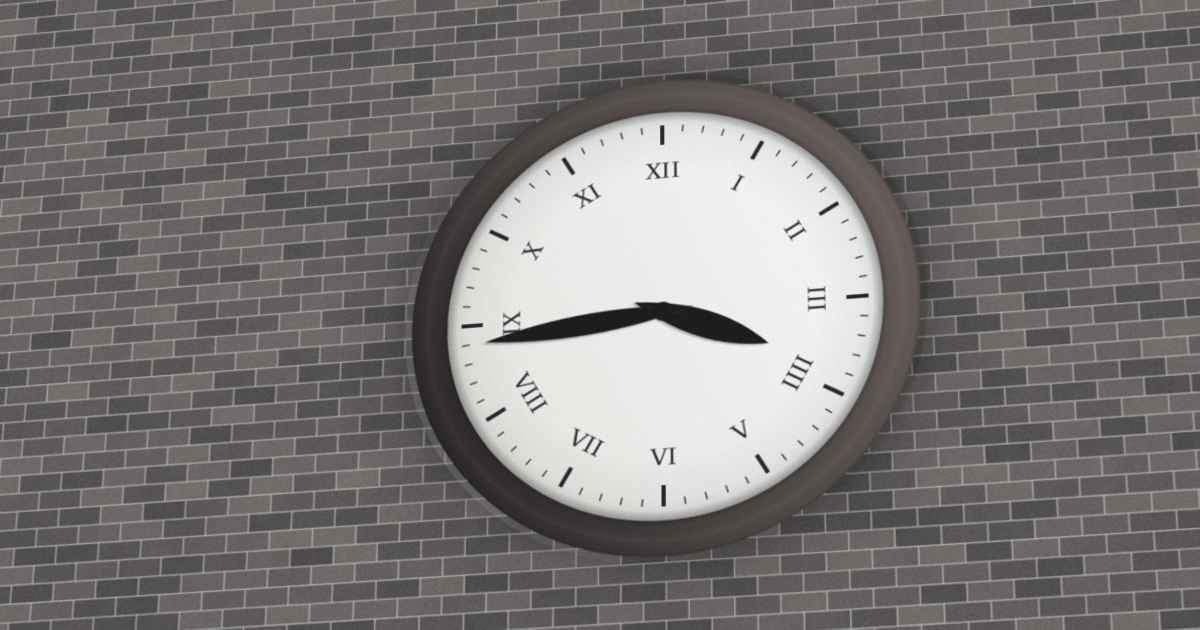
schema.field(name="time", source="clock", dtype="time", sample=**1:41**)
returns **3:44**
